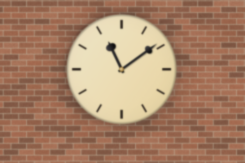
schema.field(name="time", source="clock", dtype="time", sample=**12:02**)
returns **11:09**
